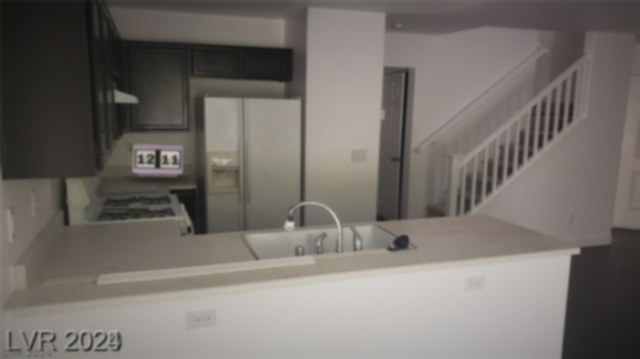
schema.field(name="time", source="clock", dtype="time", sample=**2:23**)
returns **12:11**
